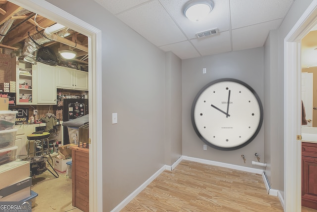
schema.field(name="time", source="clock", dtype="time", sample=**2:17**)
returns **10:01**
